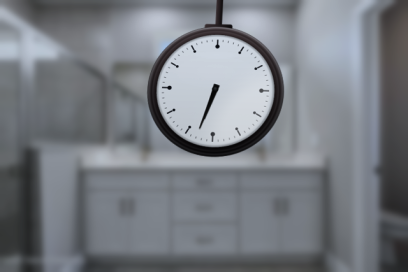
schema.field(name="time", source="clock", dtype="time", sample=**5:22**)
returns **6:33**
